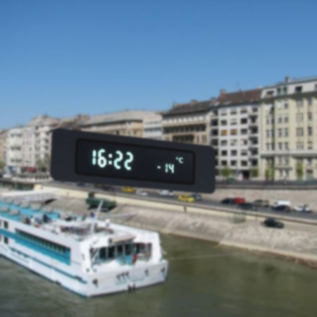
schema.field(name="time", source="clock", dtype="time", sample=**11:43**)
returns **16:22**
